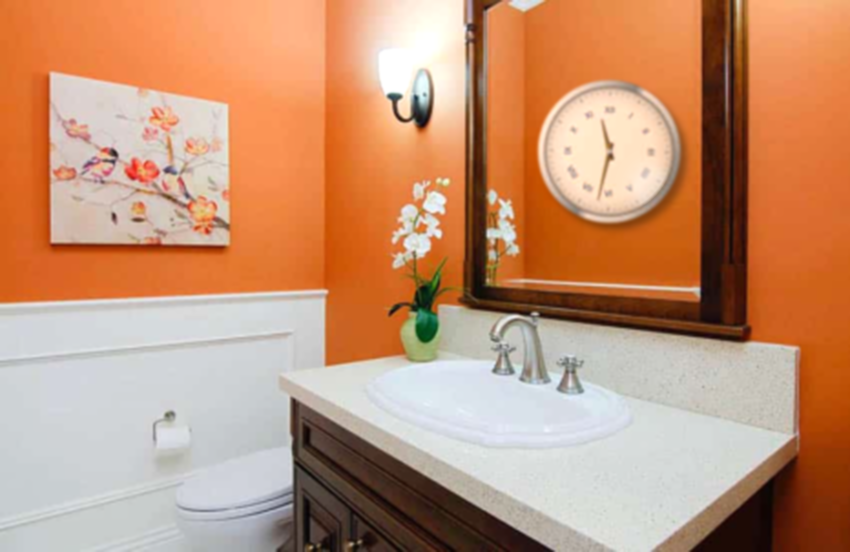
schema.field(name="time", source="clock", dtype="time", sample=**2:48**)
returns **11:32**
